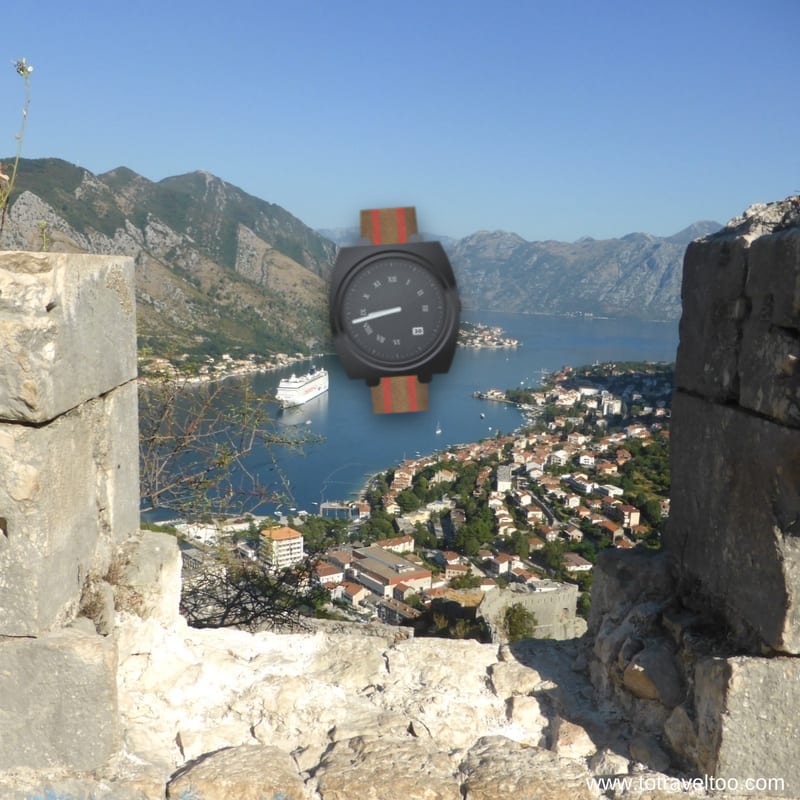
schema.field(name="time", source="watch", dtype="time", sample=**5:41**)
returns **8:43**
